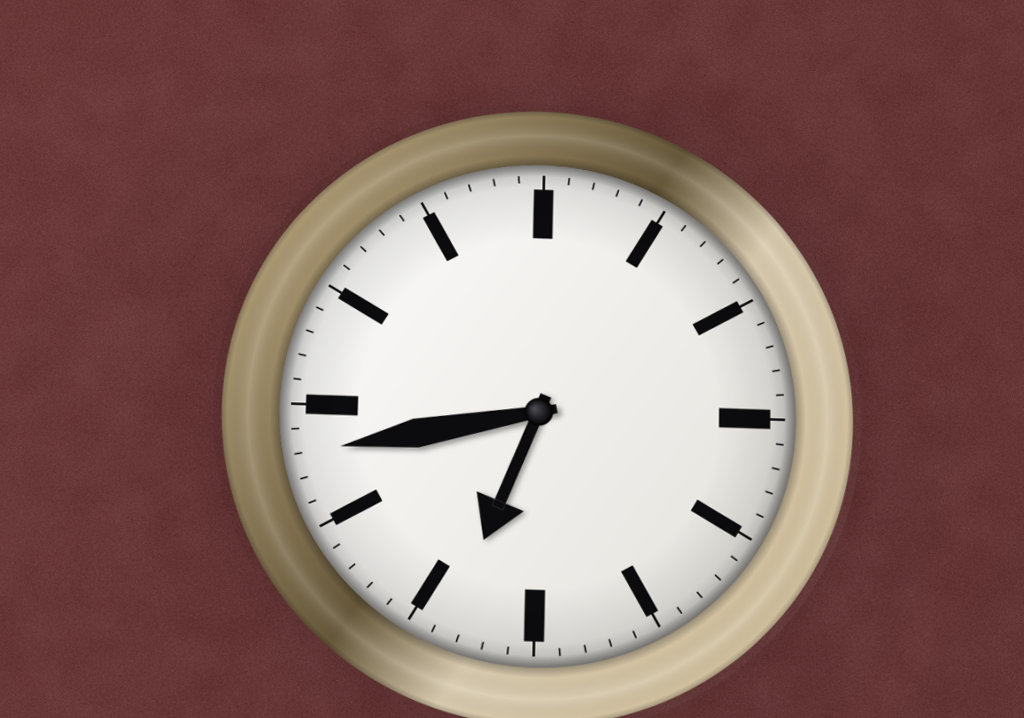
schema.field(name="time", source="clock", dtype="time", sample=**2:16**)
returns **6:43**
